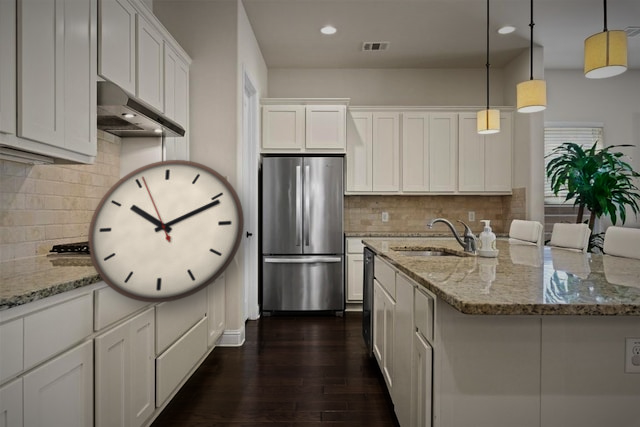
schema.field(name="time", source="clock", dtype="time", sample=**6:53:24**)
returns **10:10:56**
